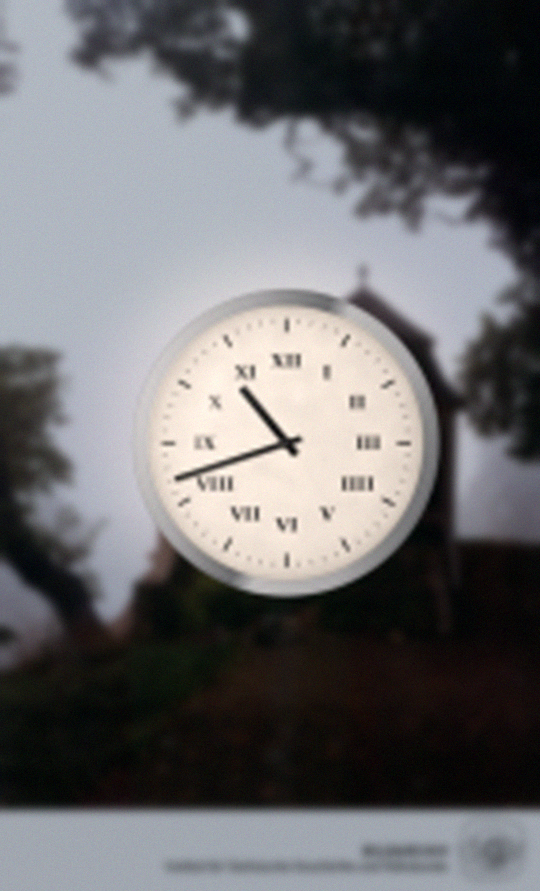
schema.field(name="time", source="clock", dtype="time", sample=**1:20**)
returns **10:42**
